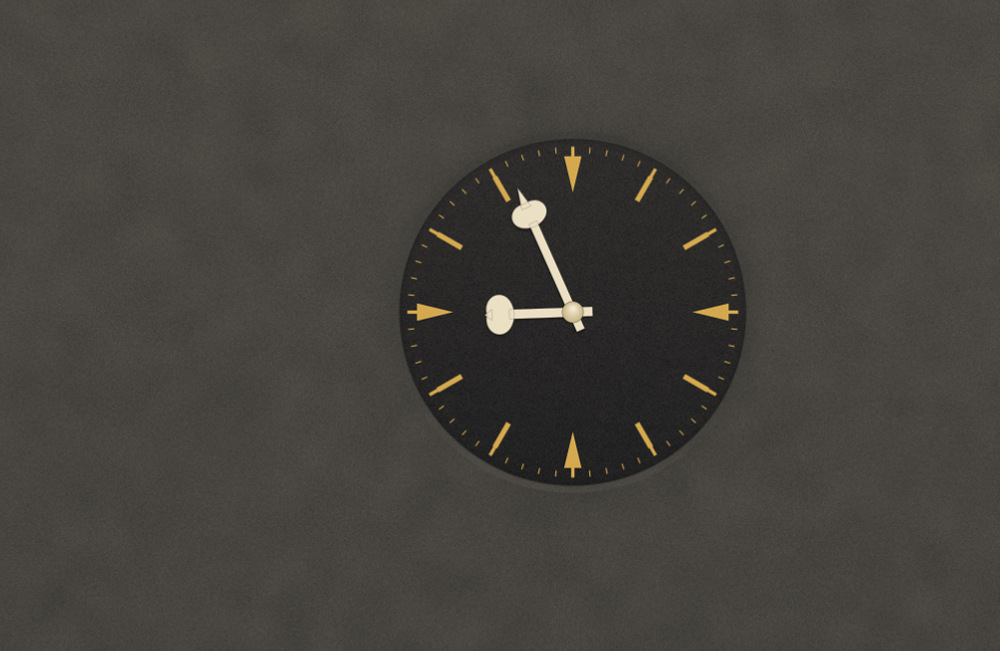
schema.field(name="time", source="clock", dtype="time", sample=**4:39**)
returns **8:56**
